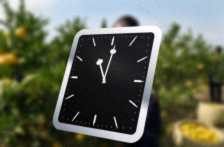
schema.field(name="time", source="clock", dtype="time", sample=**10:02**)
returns **11:01**
